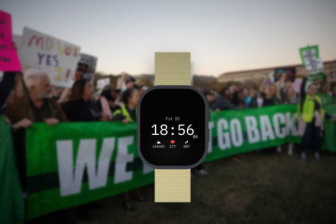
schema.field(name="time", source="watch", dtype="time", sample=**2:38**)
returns **18:56**
